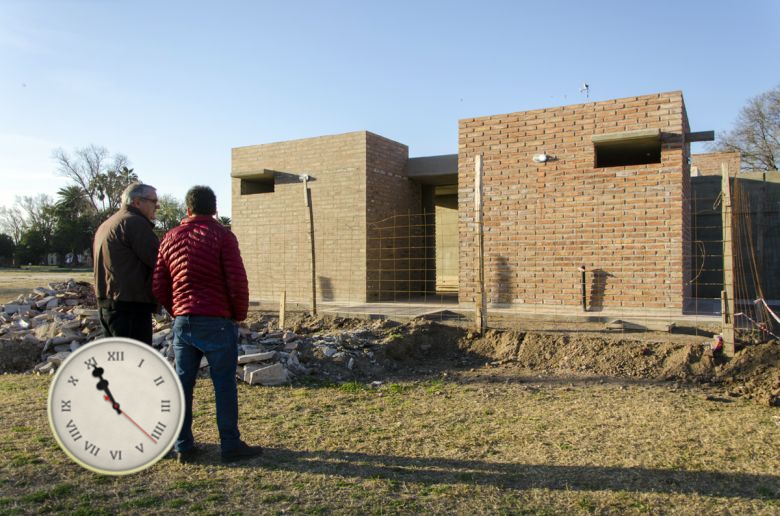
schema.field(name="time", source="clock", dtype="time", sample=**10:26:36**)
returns **10:55:22**
